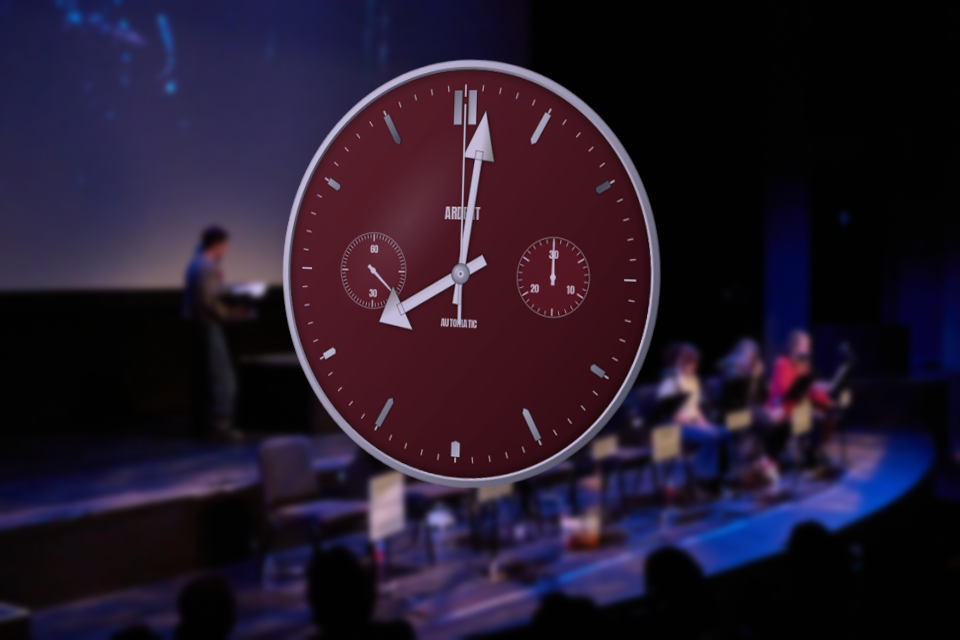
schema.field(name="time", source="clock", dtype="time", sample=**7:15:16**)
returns **8:01:22**
